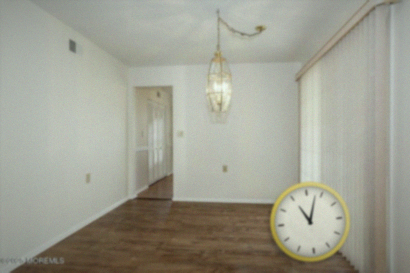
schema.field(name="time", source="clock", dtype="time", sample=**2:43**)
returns **11:03**
